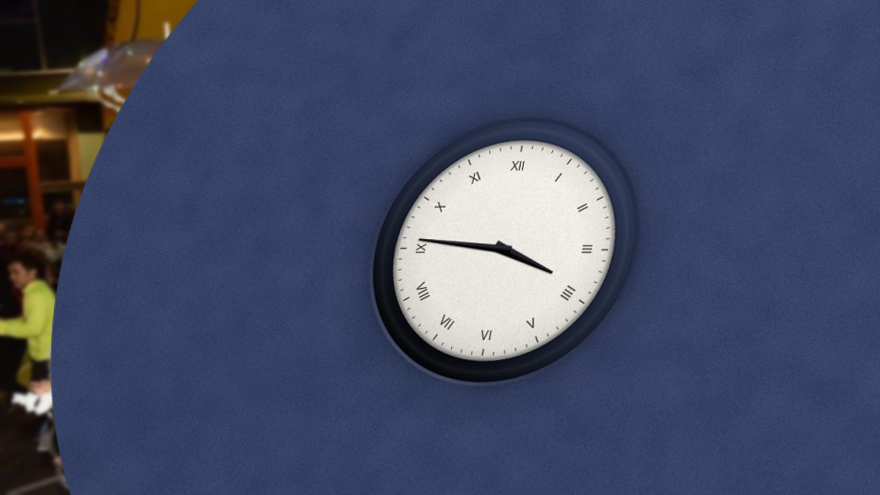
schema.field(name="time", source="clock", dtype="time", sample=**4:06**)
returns **3:46**
